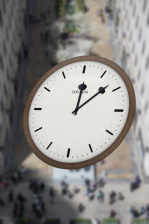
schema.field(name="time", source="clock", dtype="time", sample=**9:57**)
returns **12:08**
